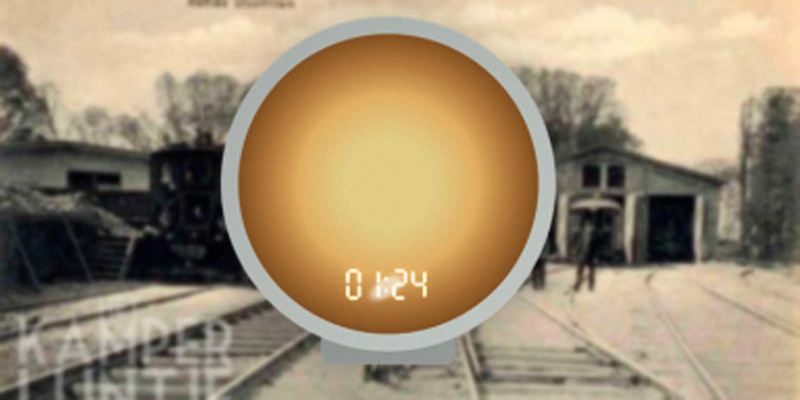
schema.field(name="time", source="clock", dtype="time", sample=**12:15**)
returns **1:24**
